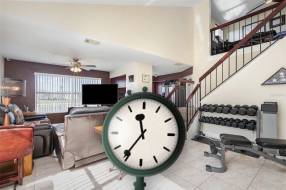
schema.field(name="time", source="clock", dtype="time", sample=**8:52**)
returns **11:36**
